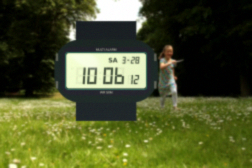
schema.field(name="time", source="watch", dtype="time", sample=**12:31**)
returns **10:06**
